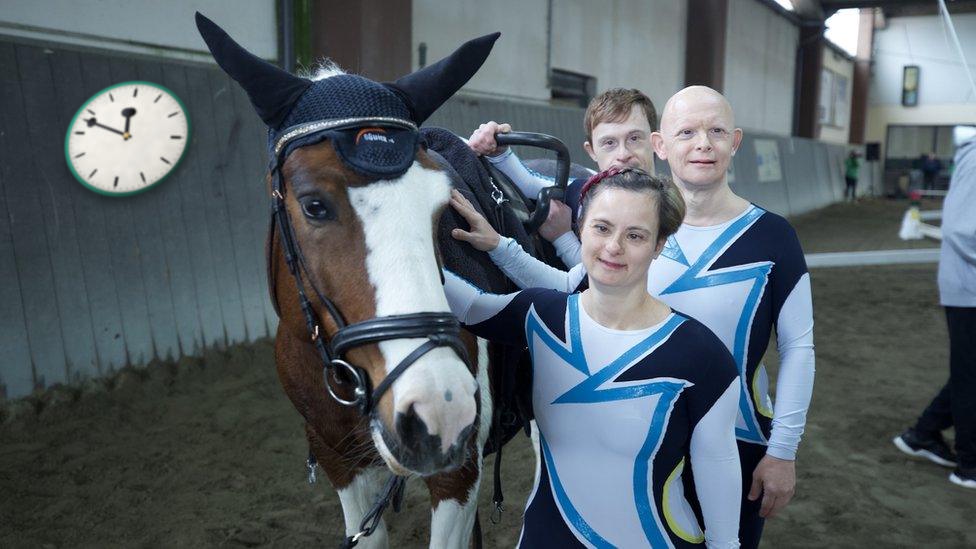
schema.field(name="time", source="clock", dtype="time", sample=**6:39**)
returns **11:48**
